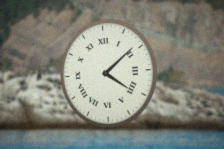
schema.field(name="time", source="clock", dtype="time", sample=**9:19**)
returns **4:09**
